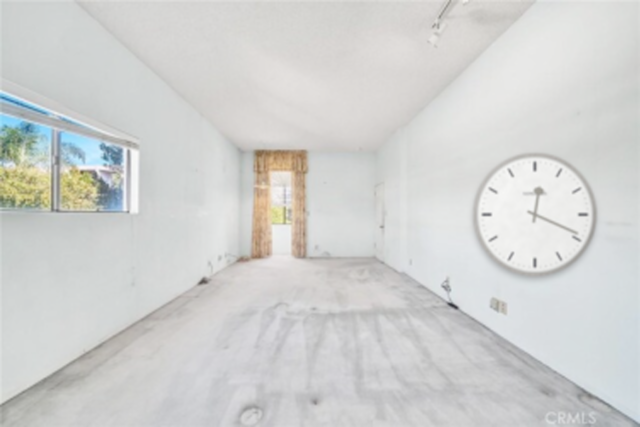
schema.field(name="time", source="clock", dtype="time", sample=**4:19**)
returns **12:19**
